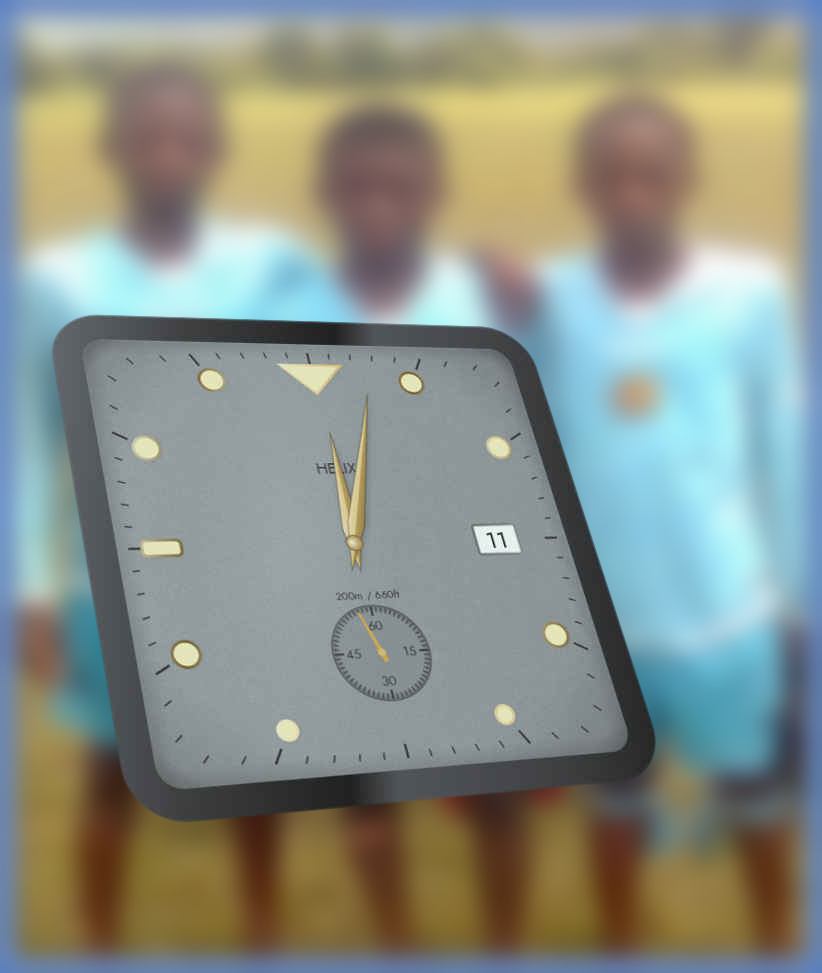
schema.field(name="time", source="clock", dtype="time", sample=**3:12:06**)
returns **12:02:57**
